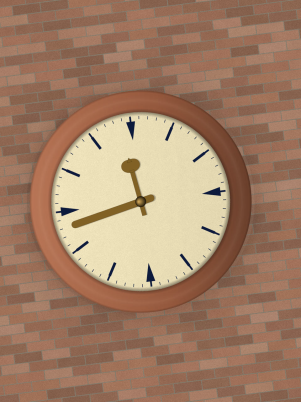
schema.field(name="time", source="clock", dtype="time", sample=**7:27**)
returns **11:43**
